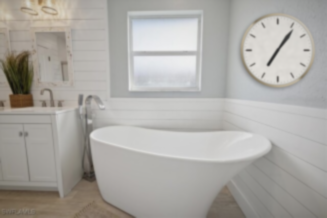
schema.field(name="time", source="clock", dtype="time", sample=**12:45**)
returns **7:06**
